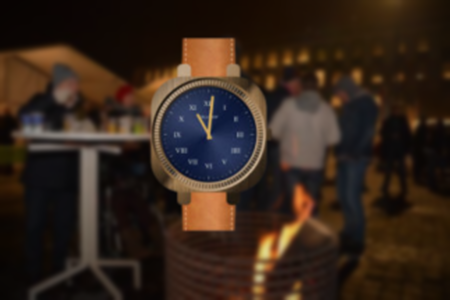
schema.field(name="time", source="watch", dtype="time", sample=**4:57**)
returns **11:01**
